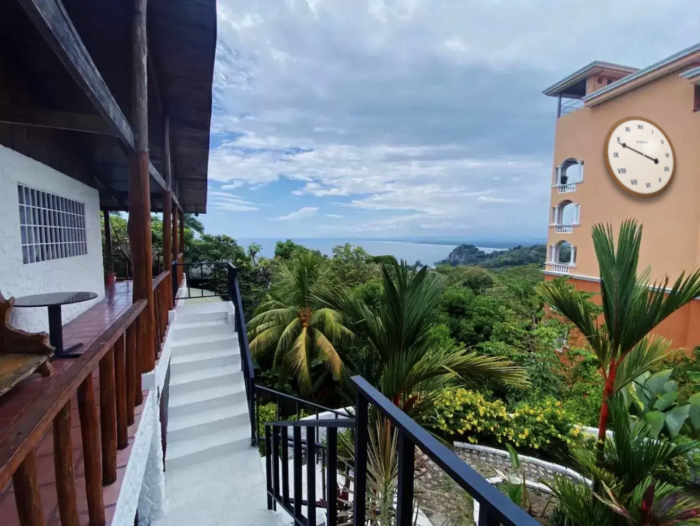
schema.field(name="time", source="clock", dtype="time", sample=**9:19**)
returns **3:49**
